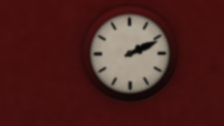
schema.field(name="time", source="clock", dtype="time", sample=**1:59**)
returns **2:11**
